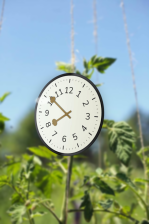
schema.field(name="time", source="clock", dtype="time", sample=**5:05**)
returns **7:51**
